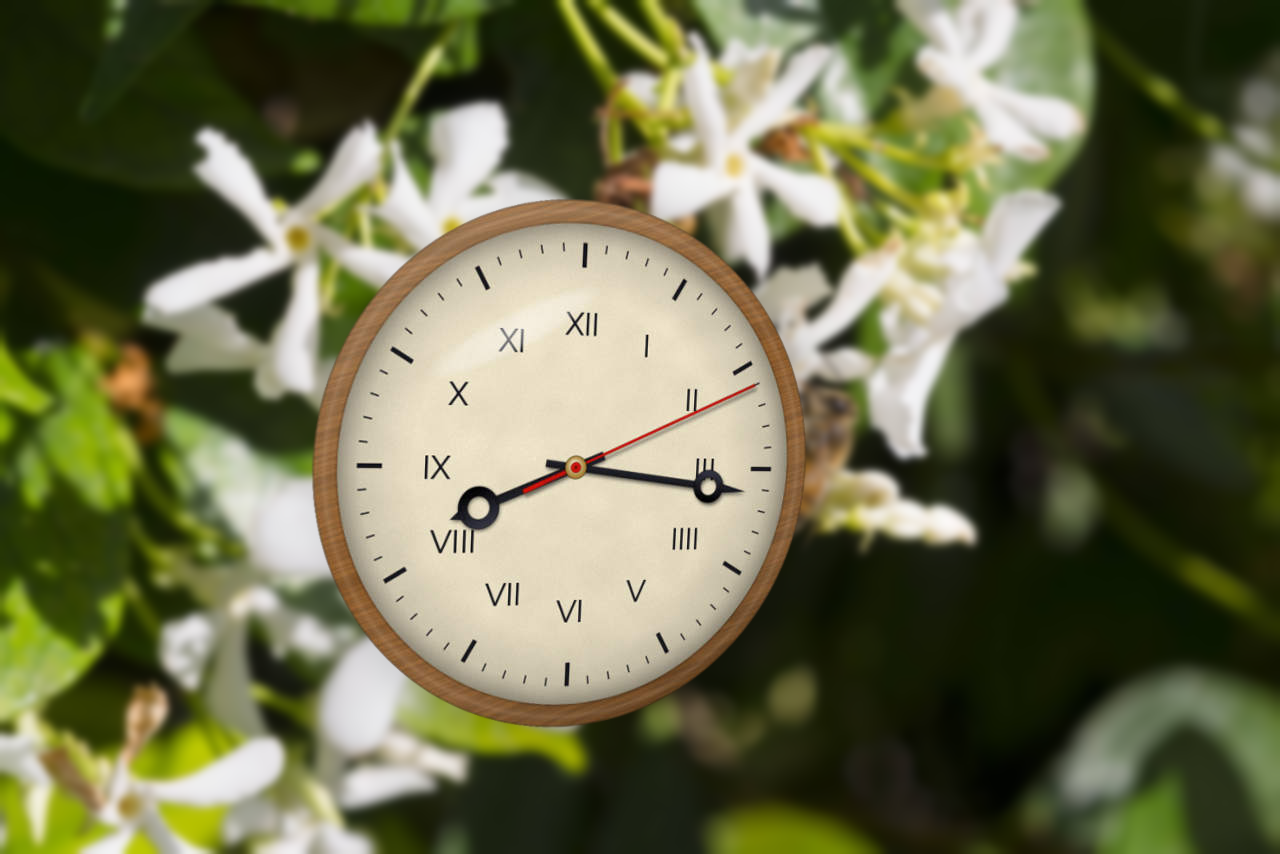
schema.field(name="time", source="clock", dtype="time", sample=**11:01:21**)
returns **8:16:11**
